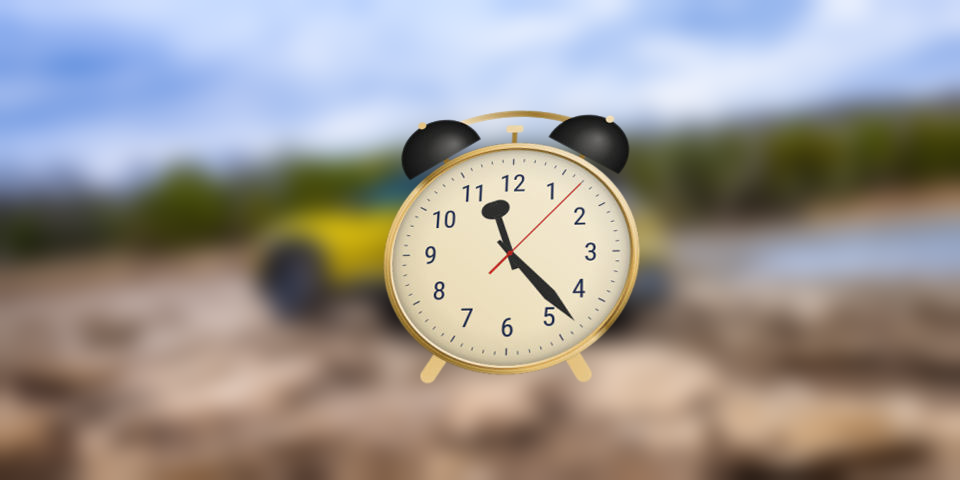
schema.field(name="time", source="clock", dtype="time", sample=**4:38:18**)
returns **11:23:07**
